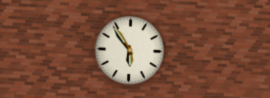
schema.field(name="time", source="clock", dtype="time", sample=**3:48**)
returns **5:54**
